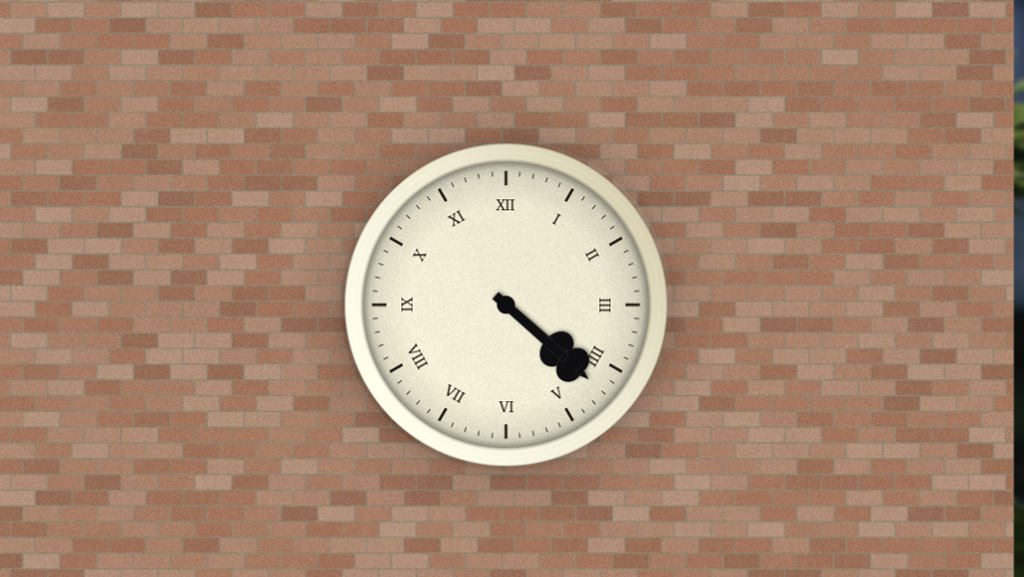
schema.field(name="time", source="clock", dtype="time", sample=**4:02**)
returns **4:22**
